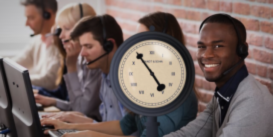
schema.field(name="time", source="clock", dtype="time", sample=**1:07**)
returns **4:54**
